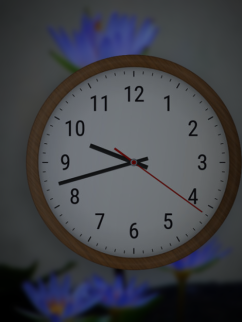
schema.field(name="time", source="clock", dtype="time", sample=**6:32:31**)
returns **9:42:21**
